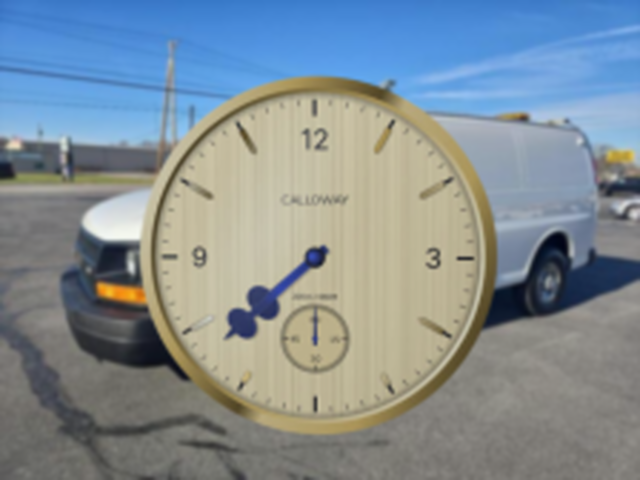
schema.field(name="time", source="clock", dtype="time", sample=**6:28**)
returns **7:38**
